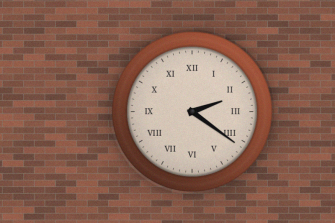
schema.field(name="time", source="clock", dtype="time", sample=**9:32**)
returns **2:21**
